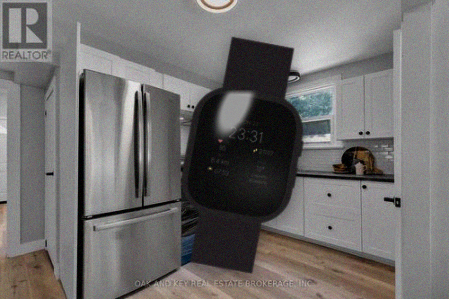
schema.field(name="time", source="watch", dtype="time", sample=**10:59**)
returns **23:31**
